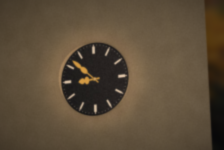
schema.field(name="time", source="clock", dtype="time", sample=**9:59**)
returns **8:52**
